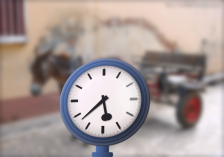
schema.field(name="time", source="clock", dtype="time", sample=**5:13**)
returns **5:38**
